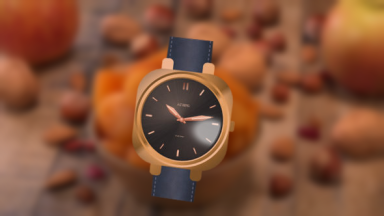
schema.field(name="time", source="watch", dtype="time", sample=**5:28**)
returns **10:13**
